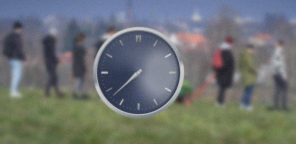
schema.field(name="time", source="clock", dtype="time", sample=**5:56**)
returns **7:38**
